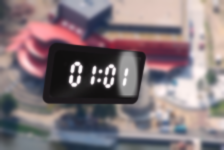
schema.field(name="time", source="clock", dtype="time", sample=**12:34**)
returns **1:01**
